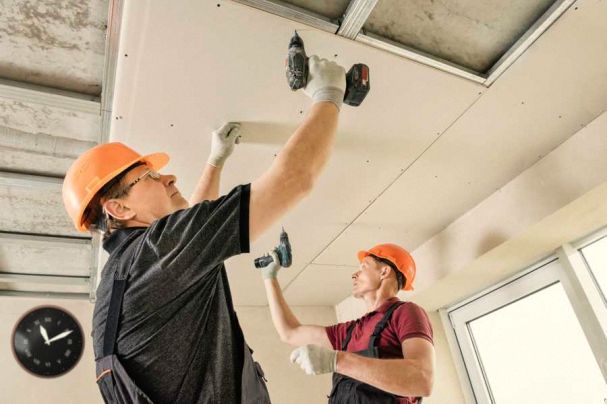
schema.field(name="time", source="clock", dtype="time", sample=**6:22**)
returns **11:11**
